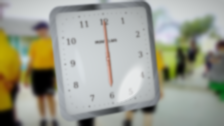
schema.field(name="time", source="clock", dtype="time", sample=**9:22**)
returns **6:00**
